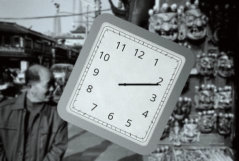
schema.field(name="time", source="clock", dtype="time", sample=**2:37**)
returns **2:11**
